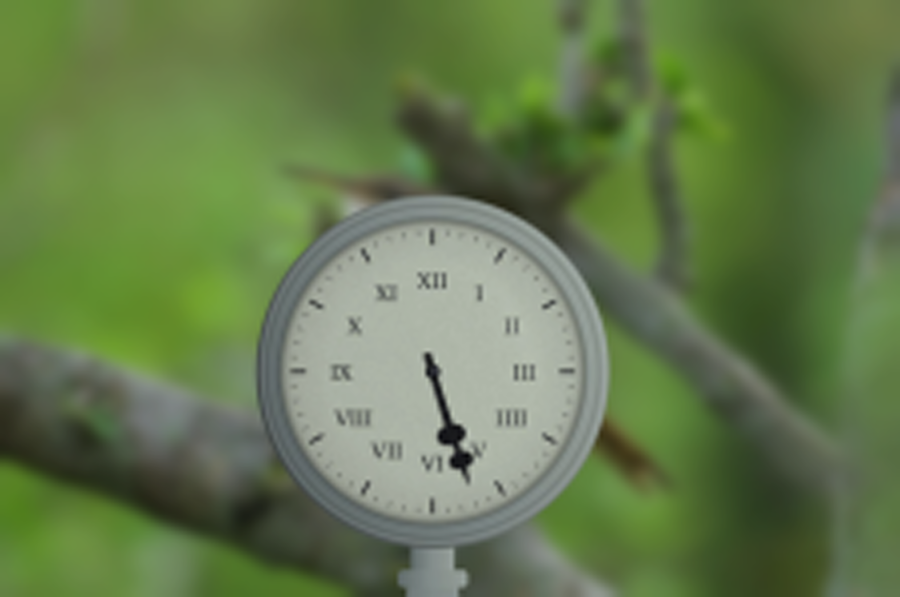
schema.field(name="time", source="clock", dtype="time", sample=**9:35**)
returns **5:27**
